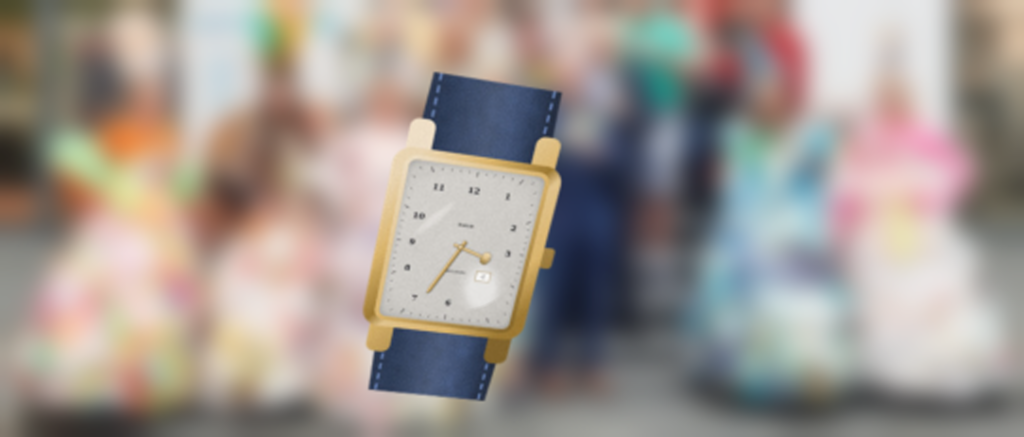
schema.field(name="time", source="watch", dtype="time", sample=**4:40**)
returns **3:34**
